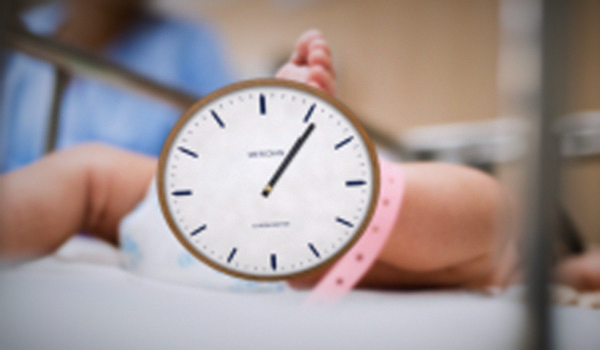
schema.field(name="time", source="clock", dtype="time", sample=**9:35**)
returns **1:06**
